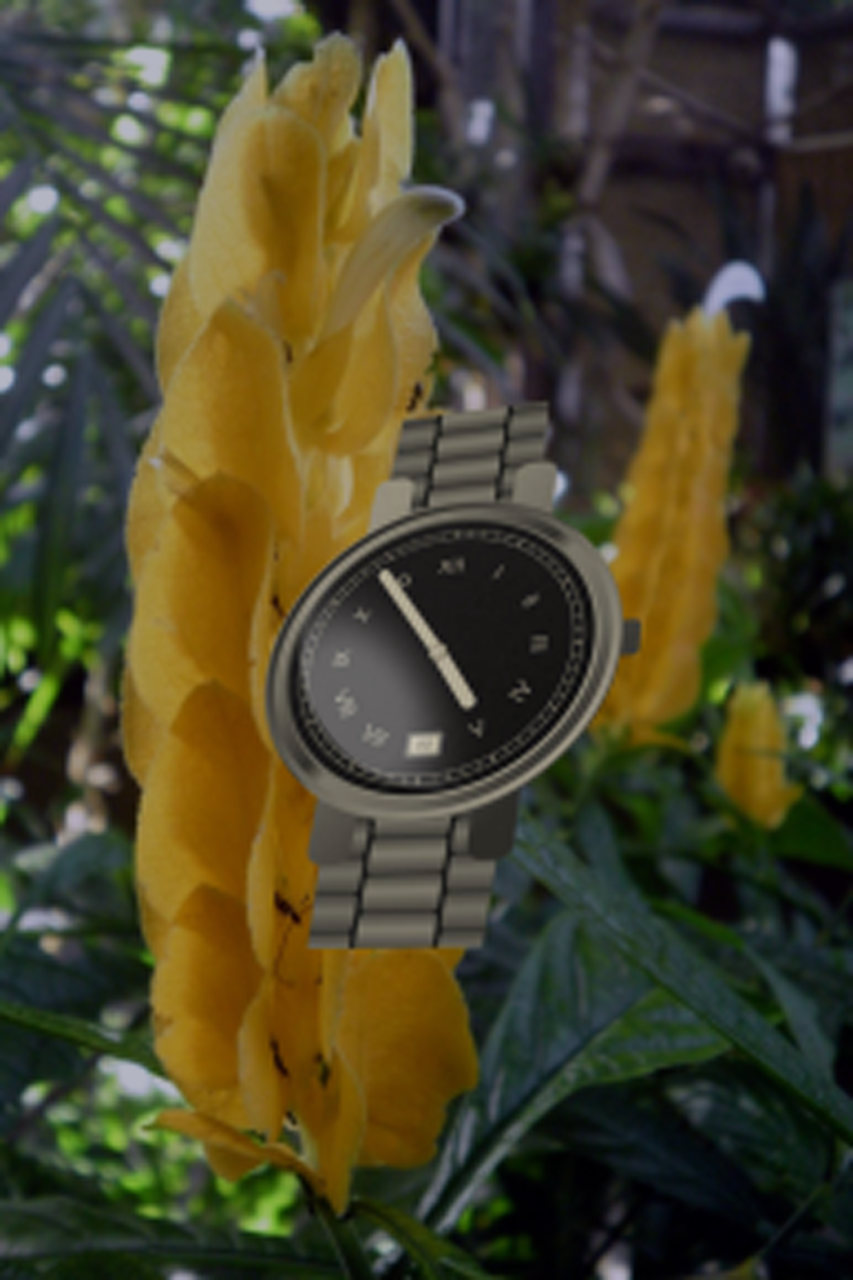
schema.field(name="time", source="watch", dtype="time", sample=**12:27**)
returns **4:54**
